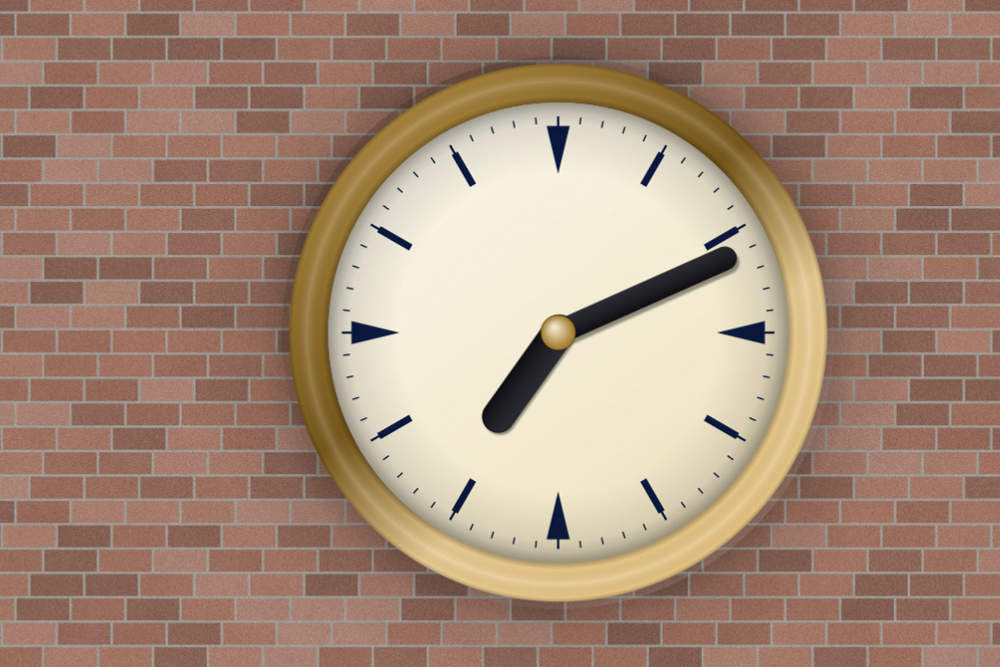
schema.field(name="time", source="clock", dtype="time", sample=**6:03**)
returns **7:11**
